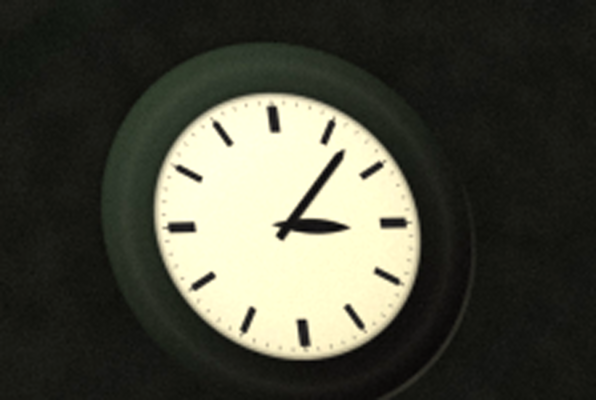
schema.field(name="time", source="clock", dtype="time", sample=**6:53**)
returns **3:07**
